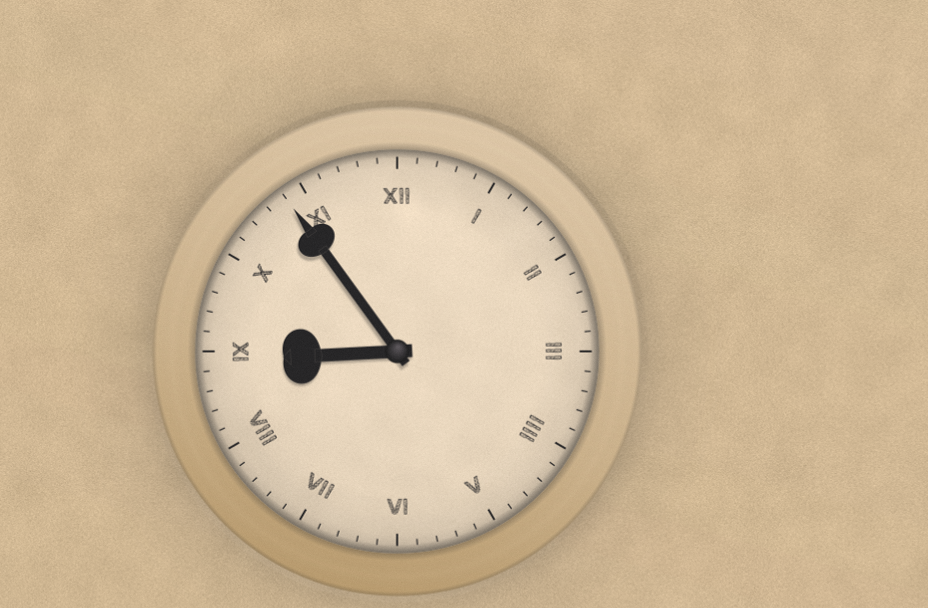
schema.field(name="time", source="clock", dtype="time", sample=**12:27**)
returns **8:54**
